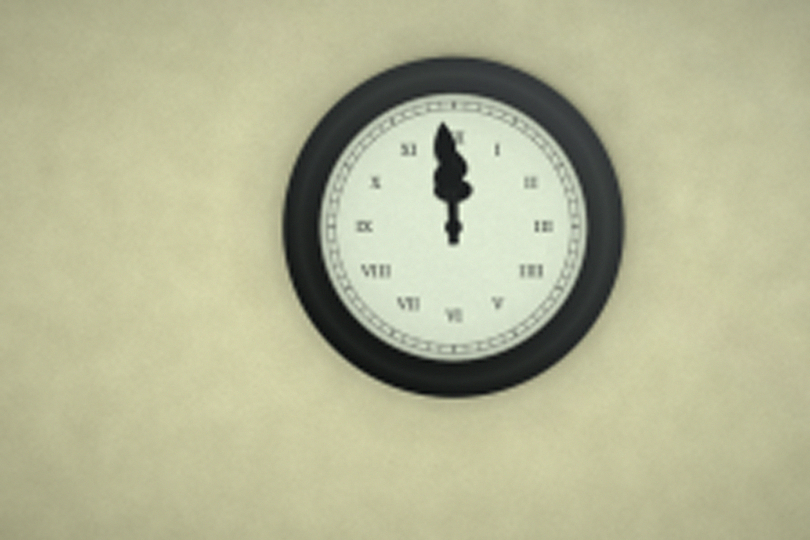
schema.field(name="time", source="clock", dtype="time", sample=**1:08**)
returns **11:59**
